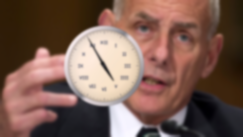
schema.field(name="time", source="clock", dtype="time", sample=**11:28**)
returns **4:55**
